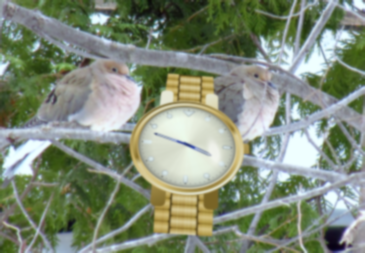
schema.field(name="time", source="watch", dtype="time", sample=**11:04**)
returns **3:48**
